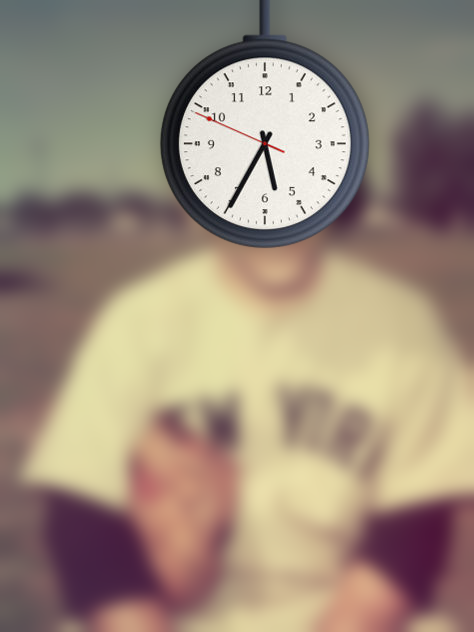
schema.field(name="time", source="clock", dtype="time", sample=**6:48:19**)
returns **5:34:49**
